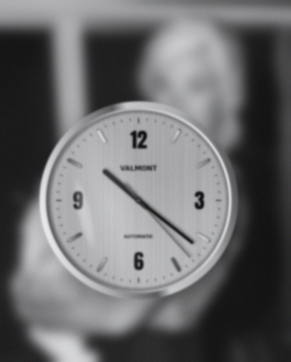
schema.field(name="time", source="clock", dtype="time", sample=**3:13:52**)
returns **10:21:23**
